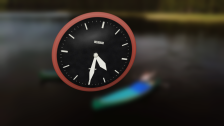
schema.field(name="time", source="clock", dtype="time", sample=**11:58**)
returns **4:30**
